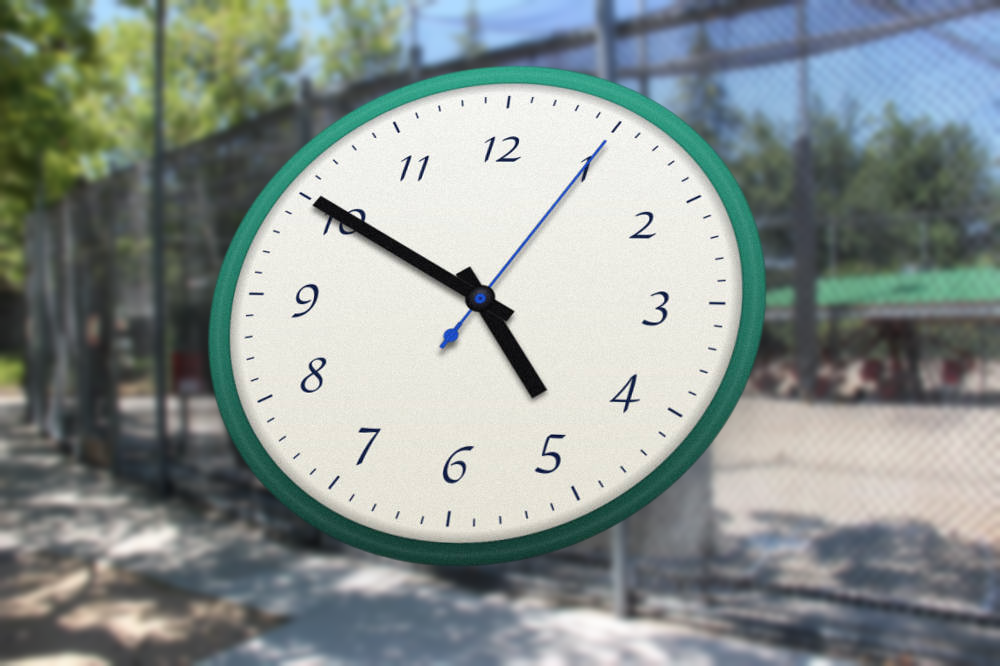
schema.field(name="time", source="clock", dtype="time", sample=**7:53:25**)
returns **4:50:05**
